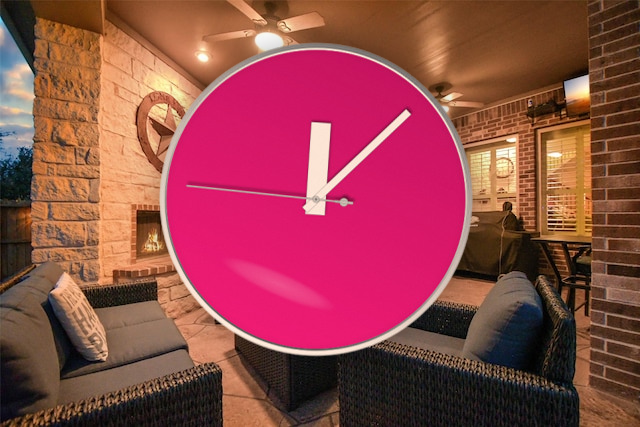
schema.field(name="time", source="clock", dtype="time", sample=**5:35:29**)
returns **12:07:46**
